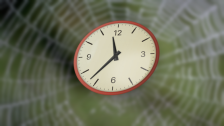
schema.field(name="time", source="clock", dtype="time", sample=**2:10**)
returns **11:37**
